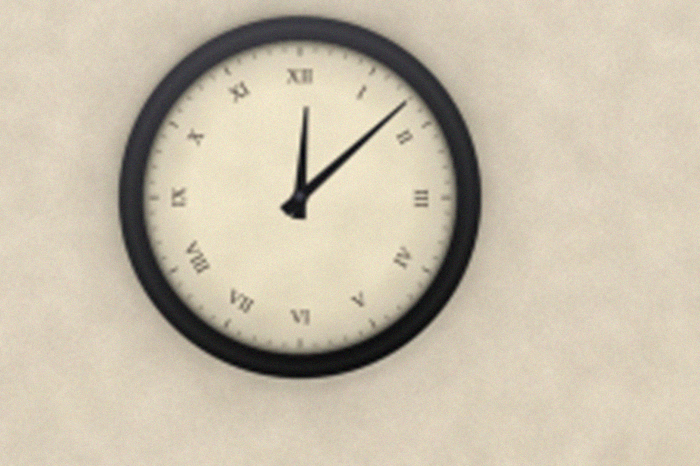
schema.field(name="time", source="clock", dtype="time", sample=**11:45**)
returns **12:08**
